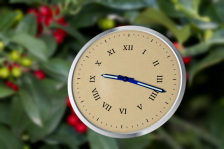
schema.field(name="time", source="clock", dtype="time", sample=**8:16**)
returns **9:18**
